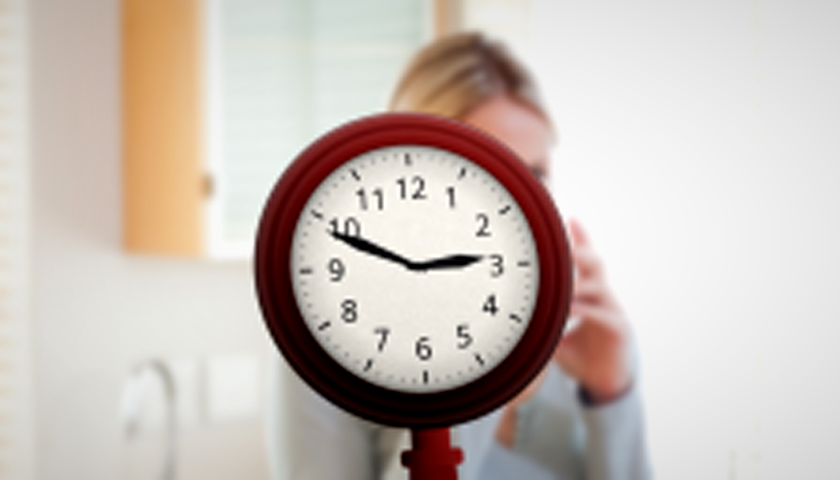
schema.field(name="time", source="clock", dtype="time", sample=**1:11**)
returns **2:49**
